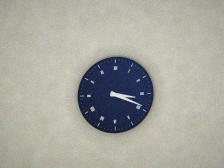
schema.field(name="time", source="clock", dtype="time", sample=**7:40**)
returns **3:19**
